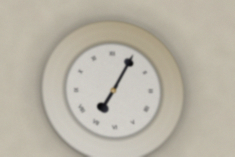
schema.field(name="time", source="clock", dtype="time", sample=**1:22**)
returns **7:05**
